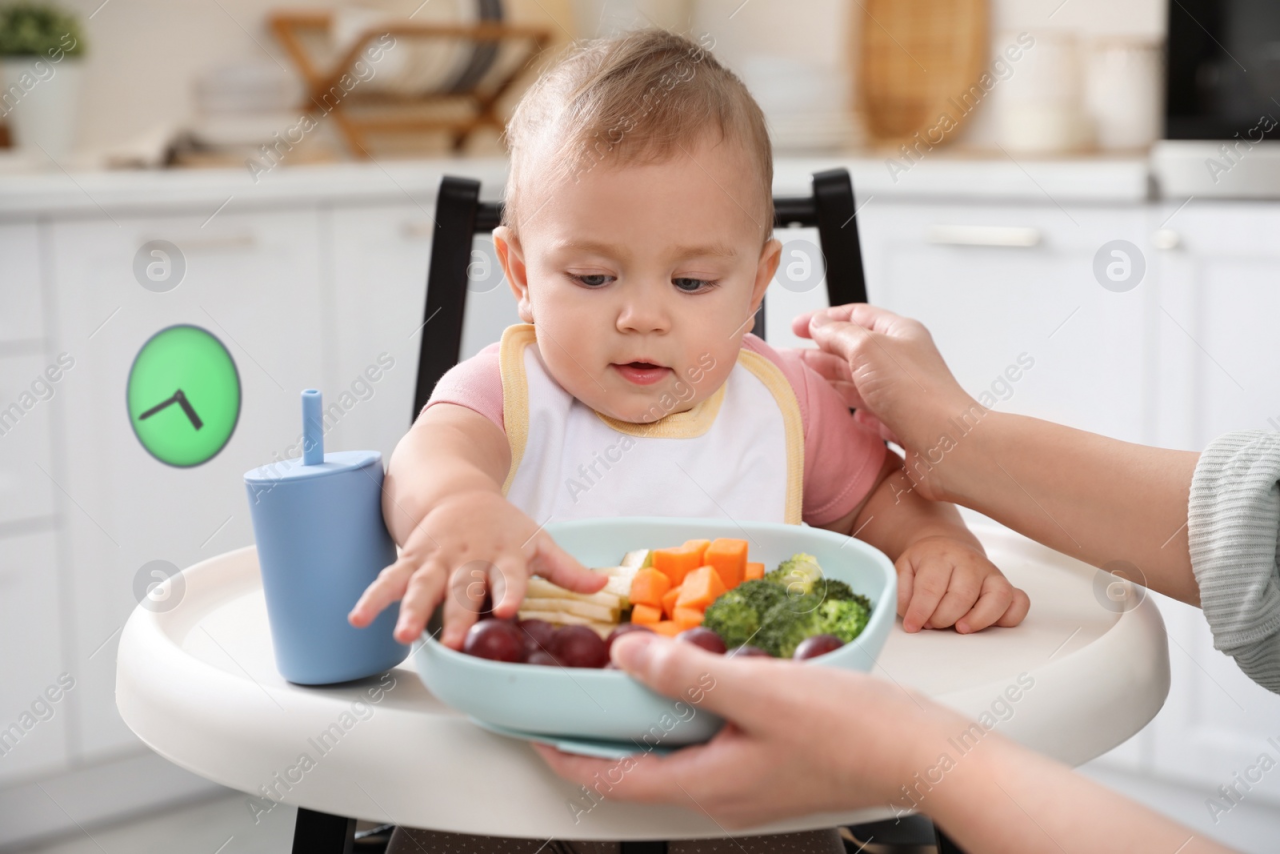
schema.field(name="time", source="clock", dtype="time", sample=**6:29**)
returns **4:41**
